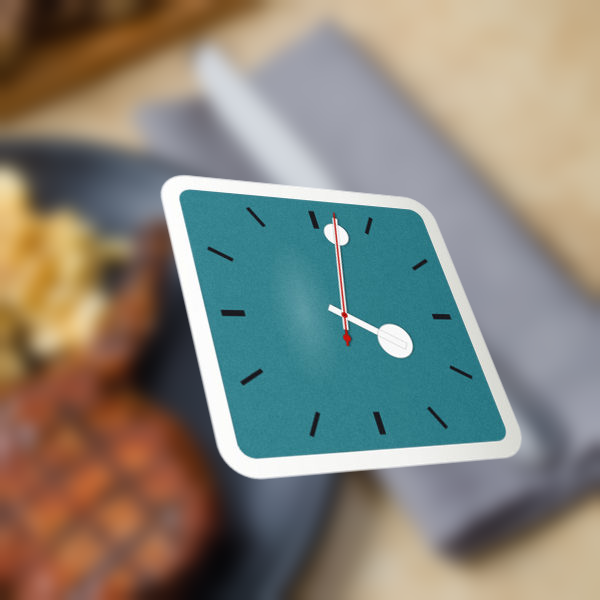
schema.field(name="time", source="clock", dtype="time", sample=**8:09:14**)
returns **4:02:02**
